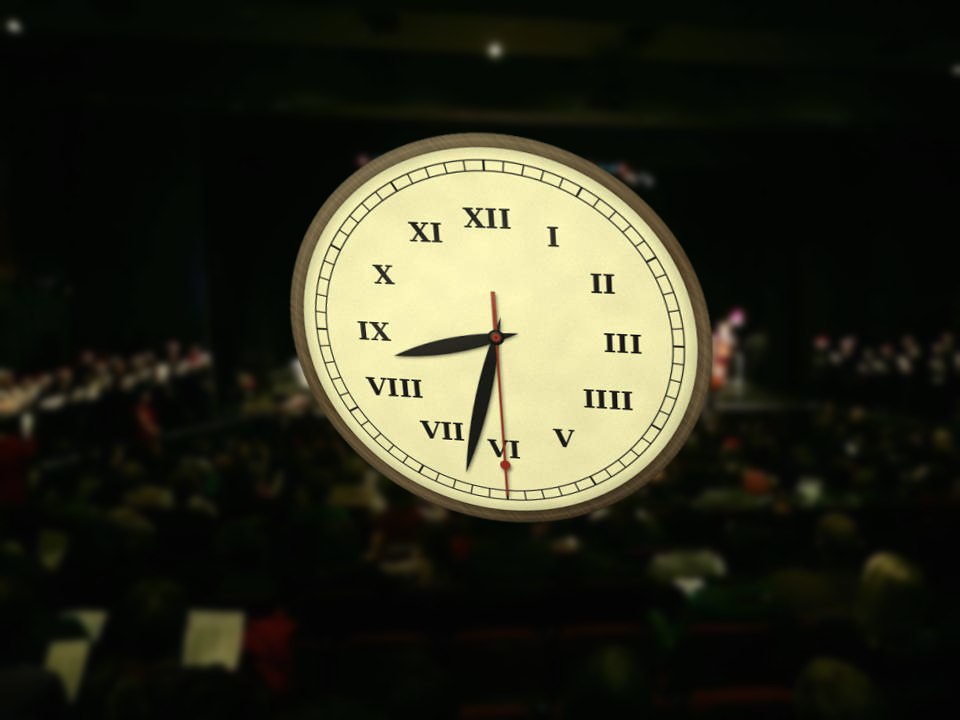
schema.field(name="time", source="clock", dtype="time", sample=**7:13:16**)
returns **8:32:30**
